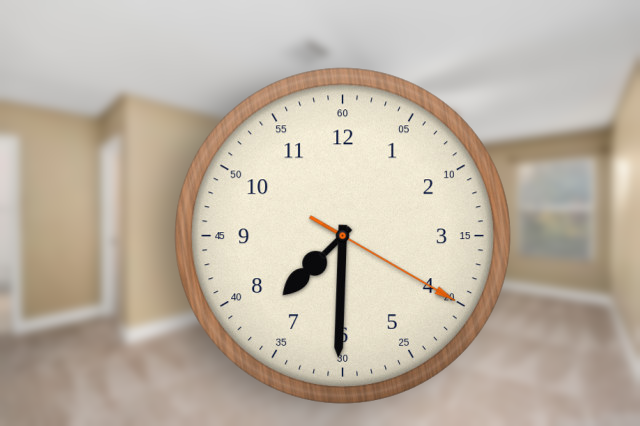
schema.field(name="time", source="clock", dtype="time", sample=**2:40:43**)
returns **7:30:20**
